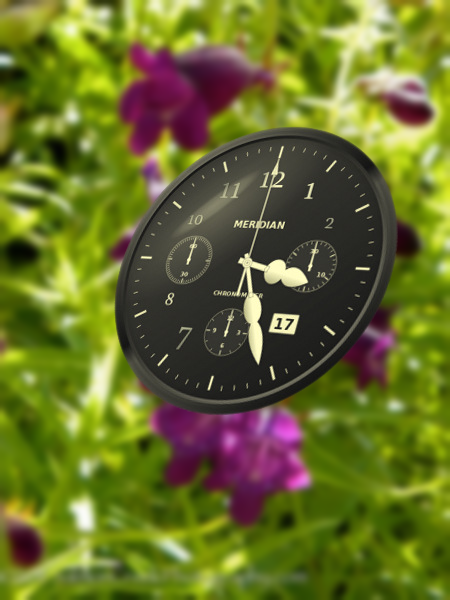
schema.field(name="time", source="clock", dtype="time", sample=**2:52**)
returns **3:26**
